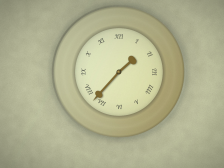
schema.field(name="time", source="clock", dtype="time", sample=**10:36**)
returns **1:37**
